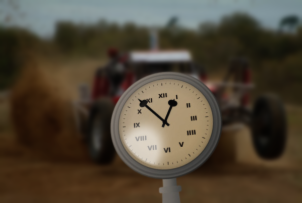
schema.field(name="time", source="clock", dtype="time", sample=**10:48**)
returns **12:53**
